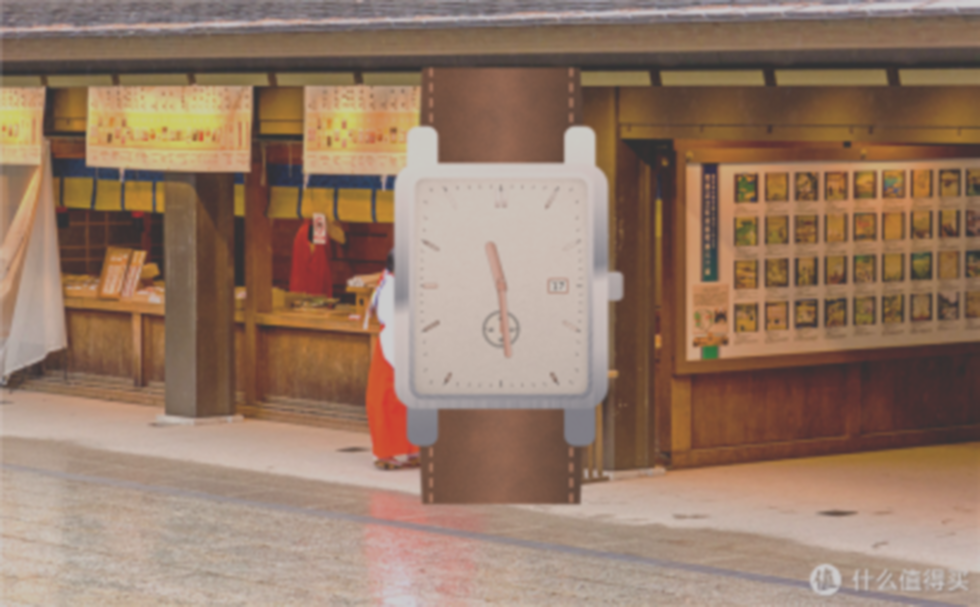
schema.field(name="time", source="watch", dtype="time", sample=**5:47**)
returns **11:29**
